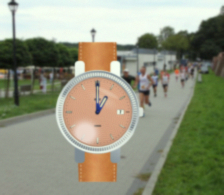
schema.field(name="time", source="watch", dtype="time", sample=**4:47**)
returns **1:00**
